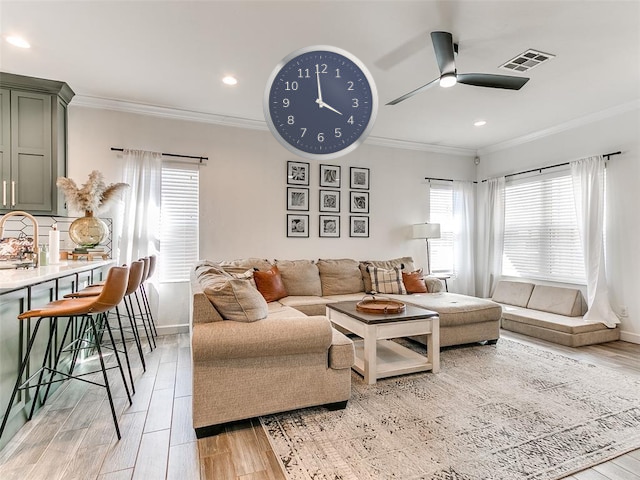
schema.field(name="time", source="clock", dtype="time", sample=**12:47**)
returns **3:59**
